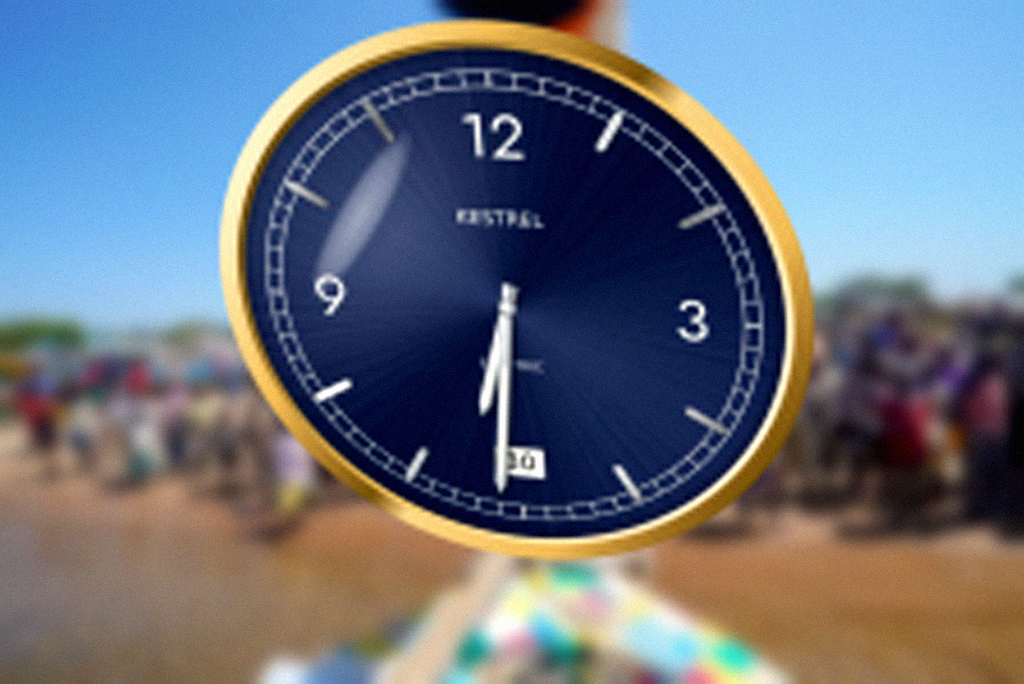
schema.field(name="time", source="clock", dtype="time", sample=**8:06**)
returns **6:31**
